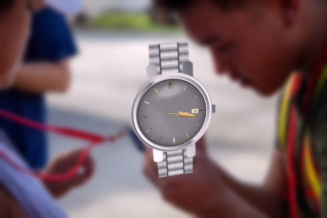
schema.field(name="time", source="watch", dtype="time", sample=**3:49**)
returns **3:17**
